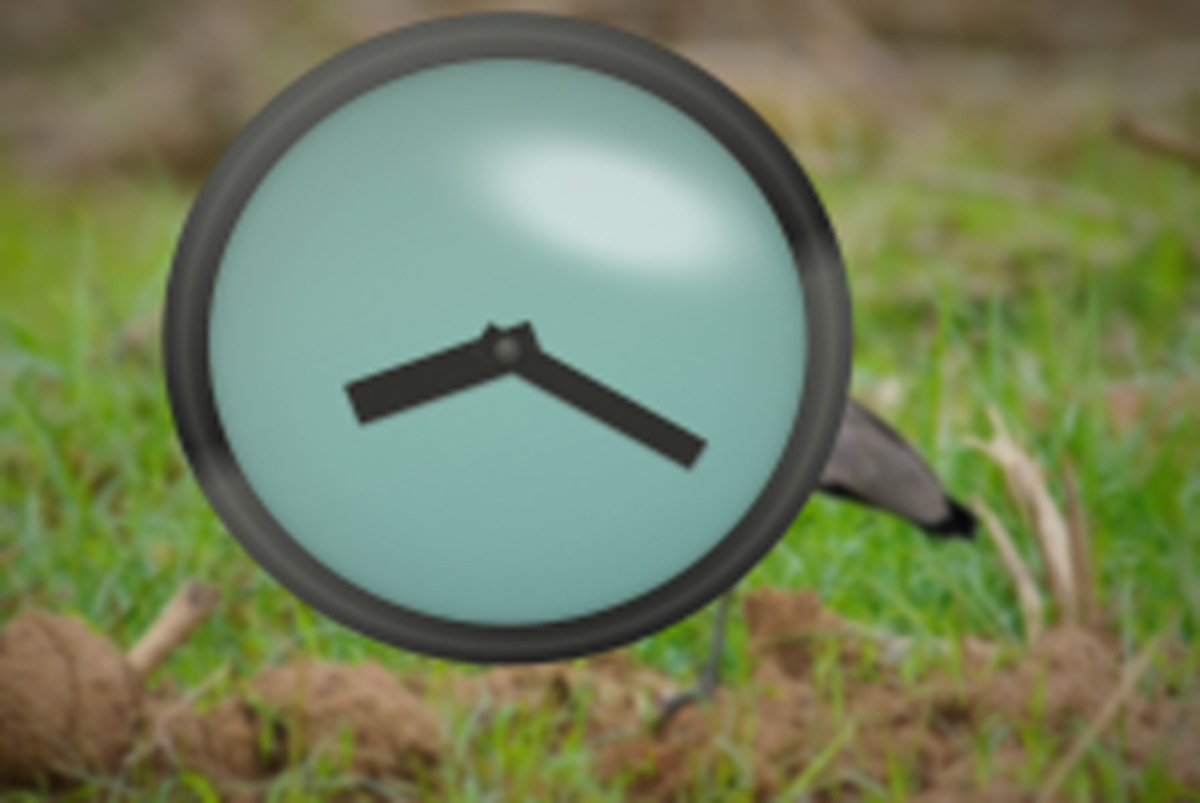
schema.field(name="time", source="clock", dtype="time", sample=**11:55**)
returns **8:20**
